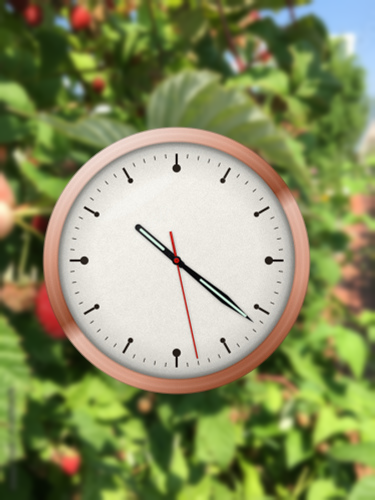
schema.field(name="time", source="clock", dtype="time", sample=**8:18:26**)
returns **10:21:28**
